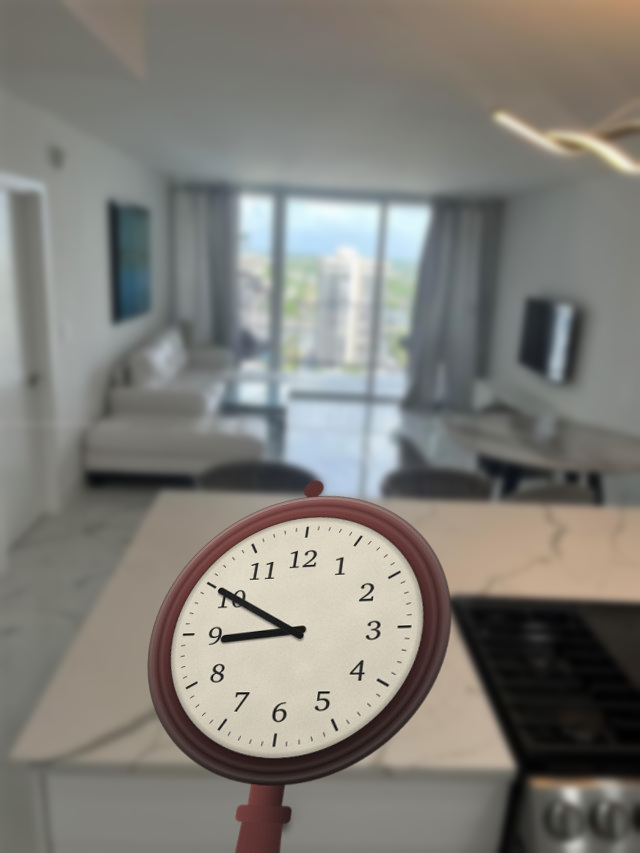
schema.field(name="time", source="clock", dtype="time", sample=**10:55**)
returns **8:50**
